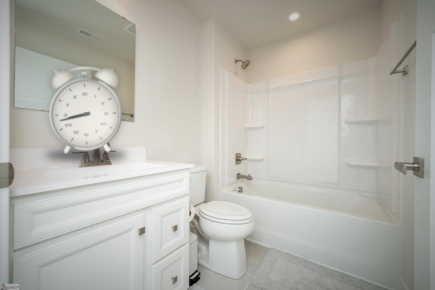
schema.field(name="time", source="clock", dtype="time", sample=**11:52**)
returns **8:43**
